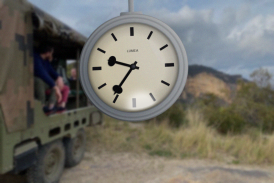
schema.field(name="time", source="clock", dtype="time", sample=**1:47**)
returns **9:36**
